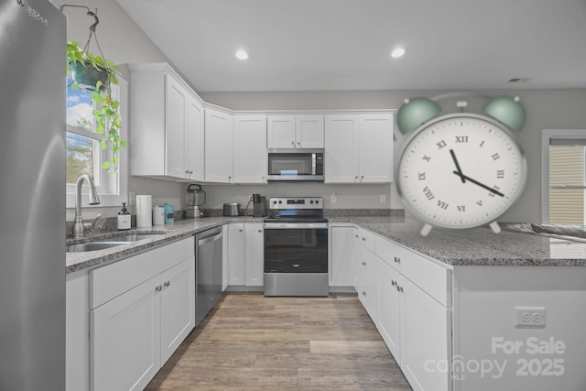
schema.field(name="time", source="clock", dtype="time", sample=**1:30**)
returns **11:20**
